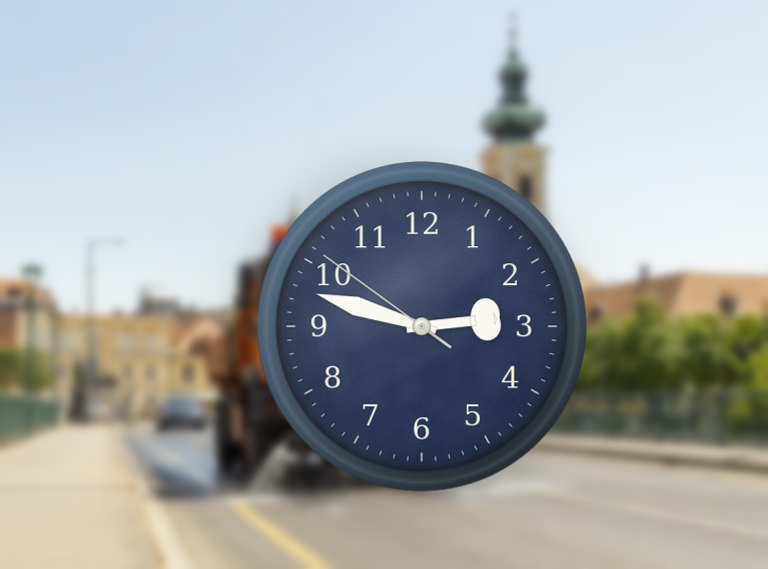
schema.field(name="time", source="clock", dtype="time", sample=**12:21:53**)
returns **2:47:51**
